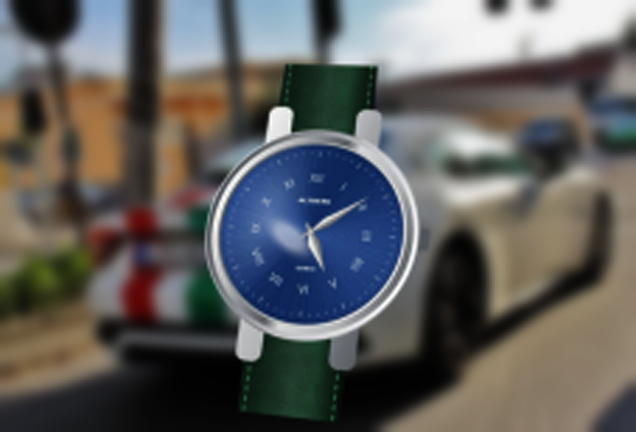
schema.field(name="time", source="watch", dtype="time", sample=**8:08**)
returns **5:09**
